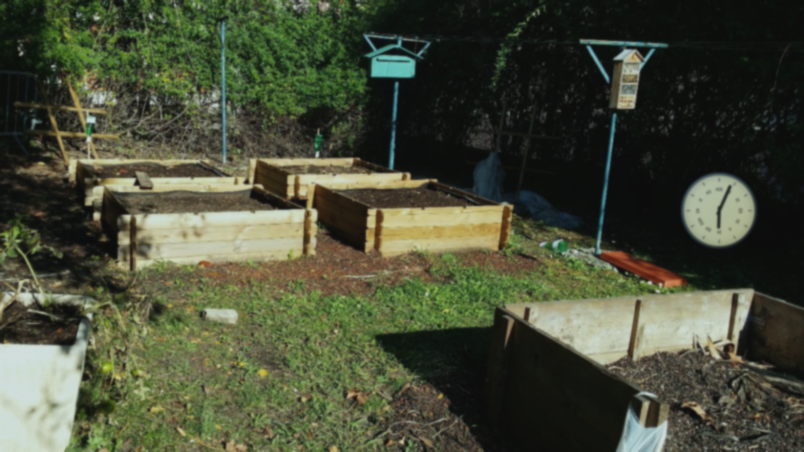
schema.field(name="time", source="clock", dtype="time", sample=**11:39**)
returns **6:04**
